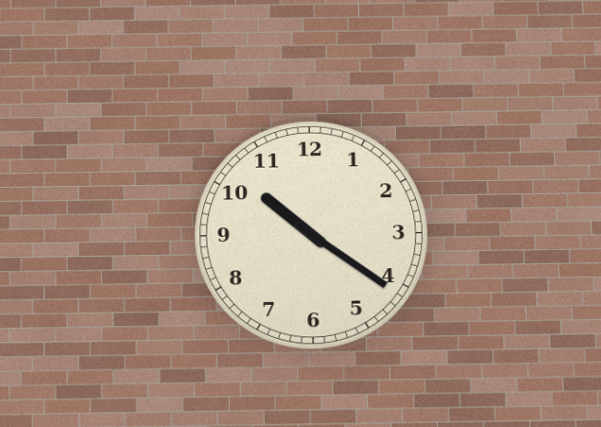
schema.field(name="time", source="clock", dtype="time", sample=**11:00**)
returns **10:21**
